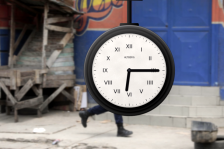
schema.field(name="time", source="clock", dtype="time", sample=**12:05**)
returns **6:15**
